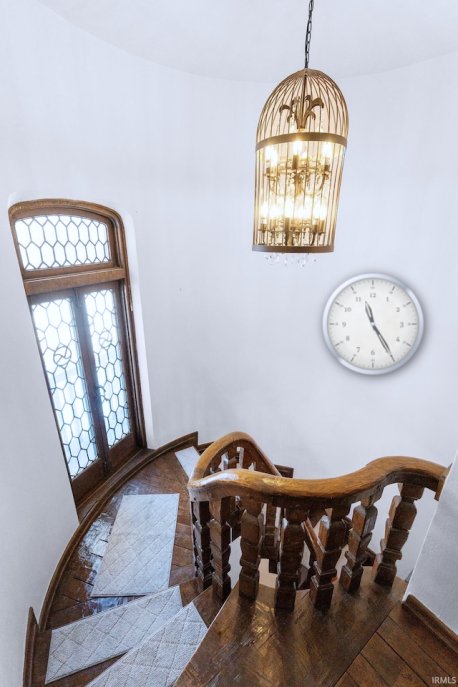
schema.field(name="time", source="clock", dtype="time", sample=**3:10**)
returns **11:25**
